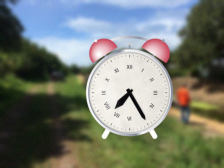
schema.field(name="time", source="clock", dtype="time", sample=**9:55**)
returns **7:25**
